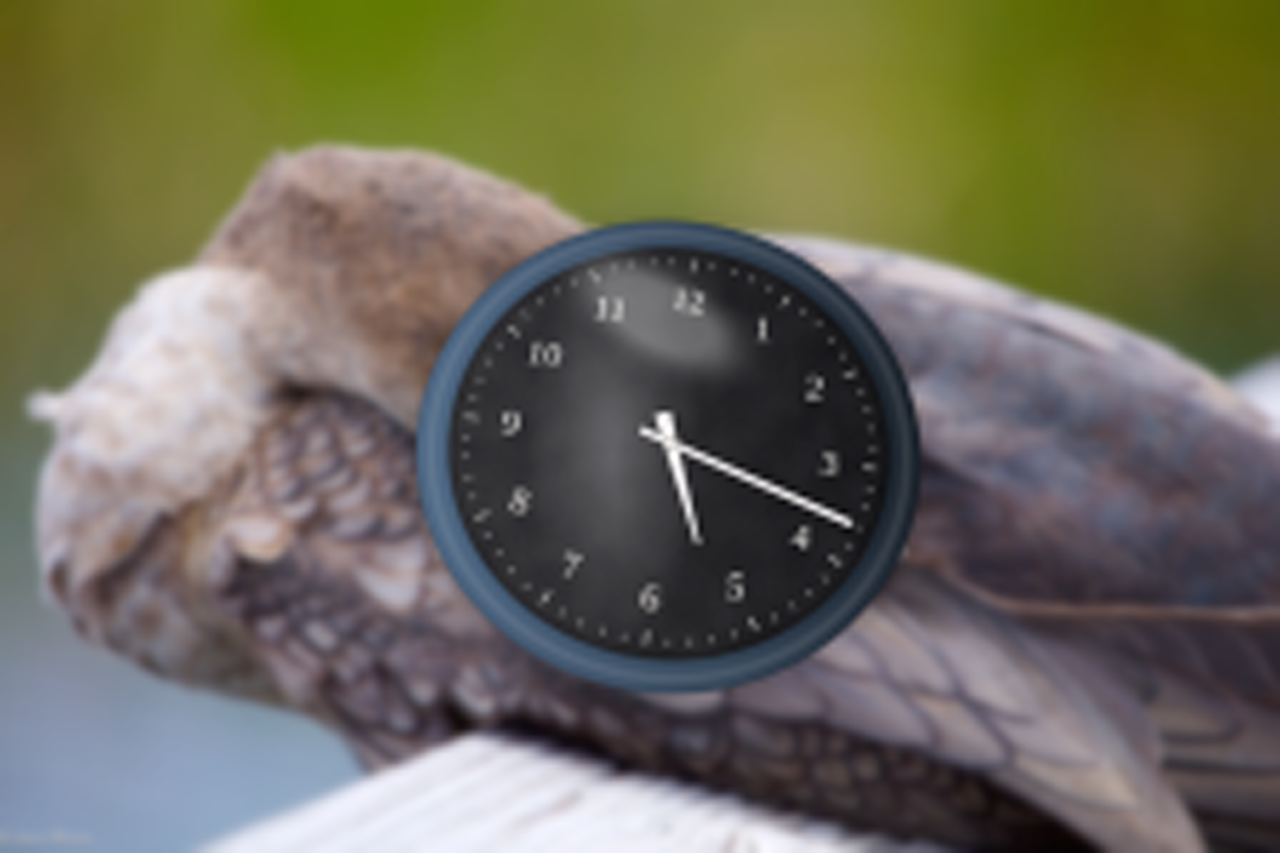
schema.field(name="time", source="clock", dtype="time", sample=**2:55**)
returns **5:18**
